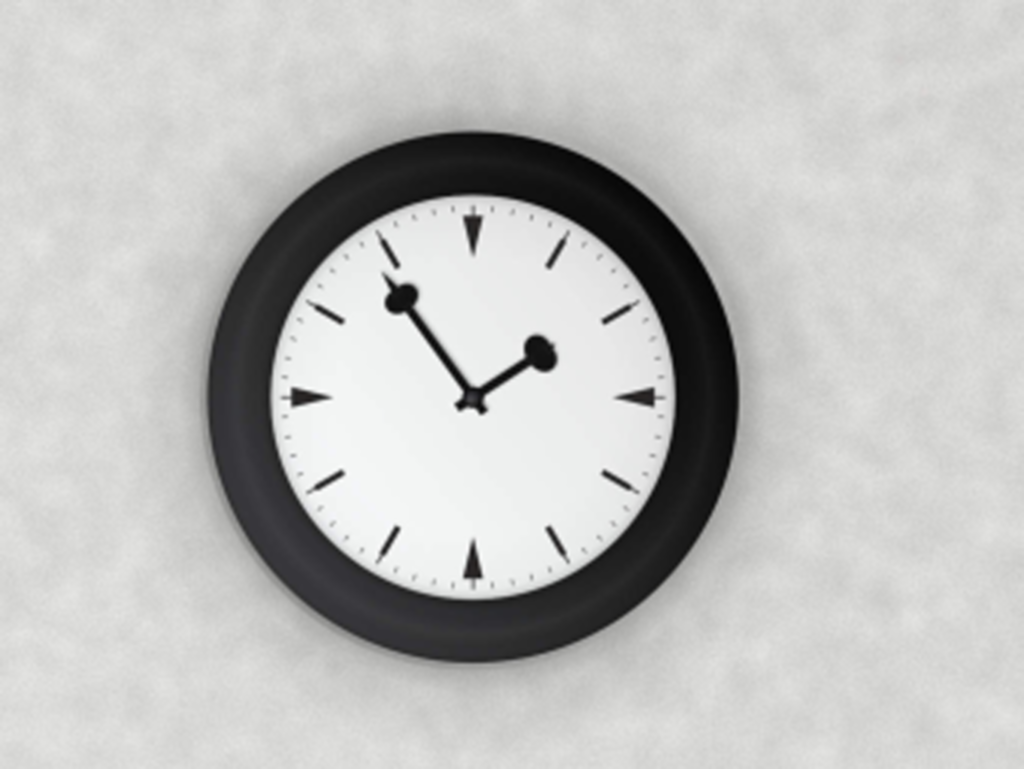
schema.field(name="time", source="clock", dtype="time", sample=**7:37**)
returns **1:54**
